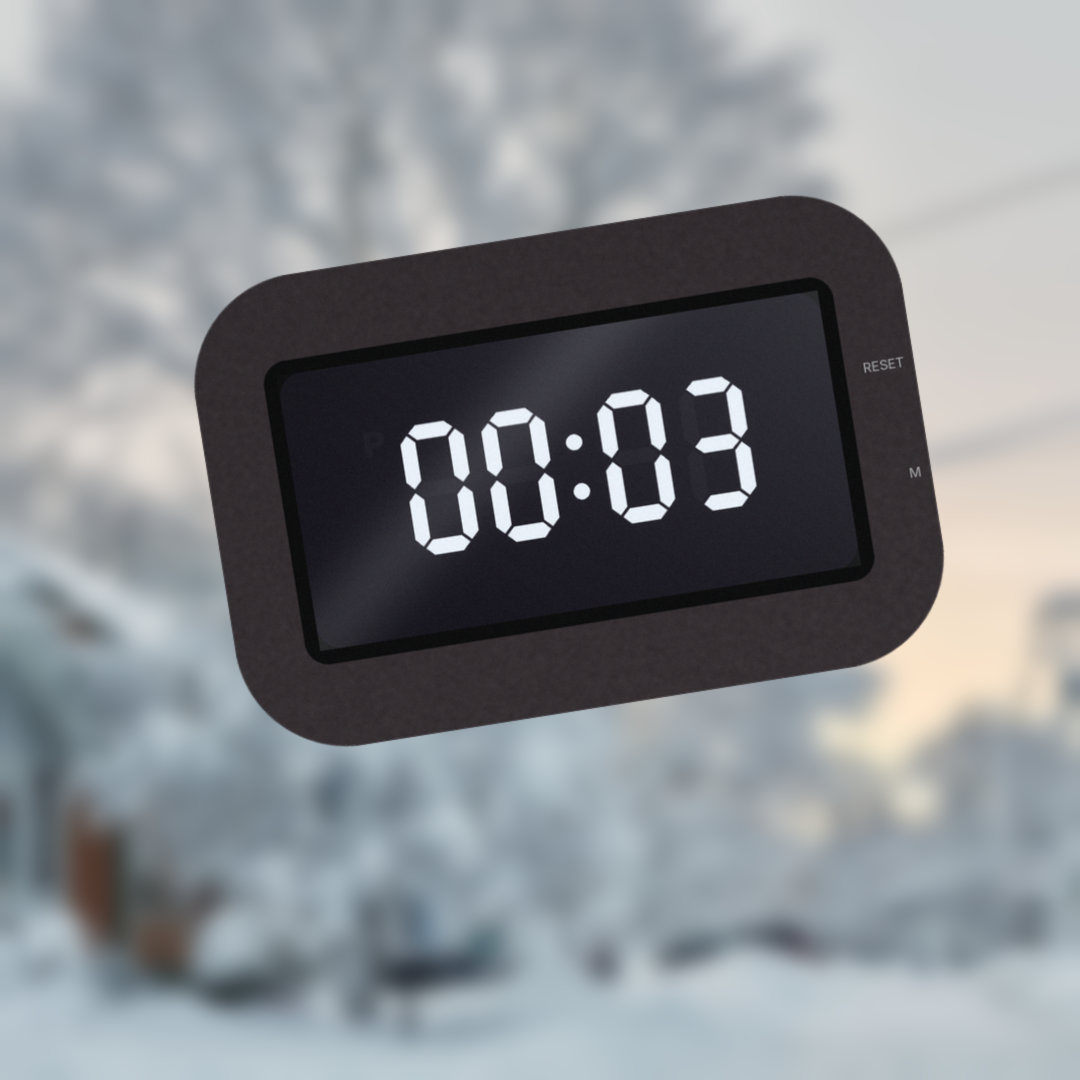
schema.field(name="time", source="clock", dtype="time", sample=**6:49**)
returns **0:03**
